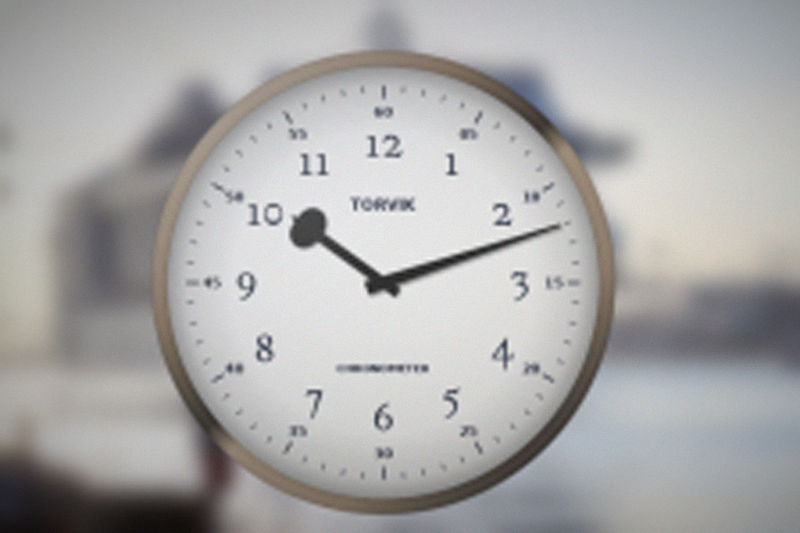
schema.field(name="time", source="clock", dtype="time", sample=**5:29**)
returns **10:12**
